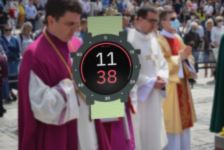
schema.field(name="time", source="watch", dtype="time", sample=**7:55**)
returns **11:38**
